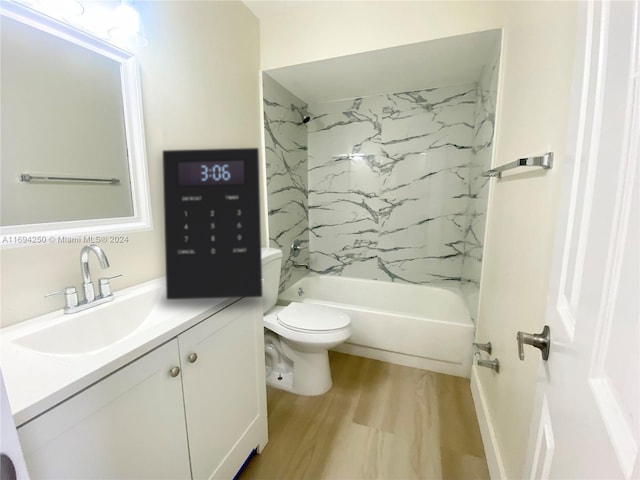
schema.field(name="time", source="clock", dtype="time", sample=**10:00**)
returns **3:06**
